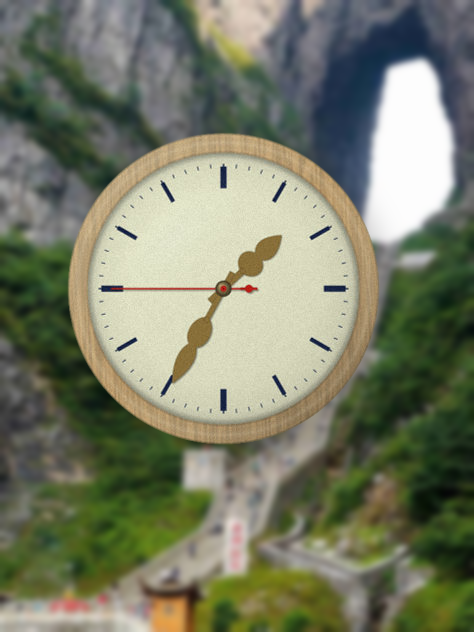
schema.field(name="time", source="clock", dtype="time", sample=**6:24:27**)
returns **1:34:45**
